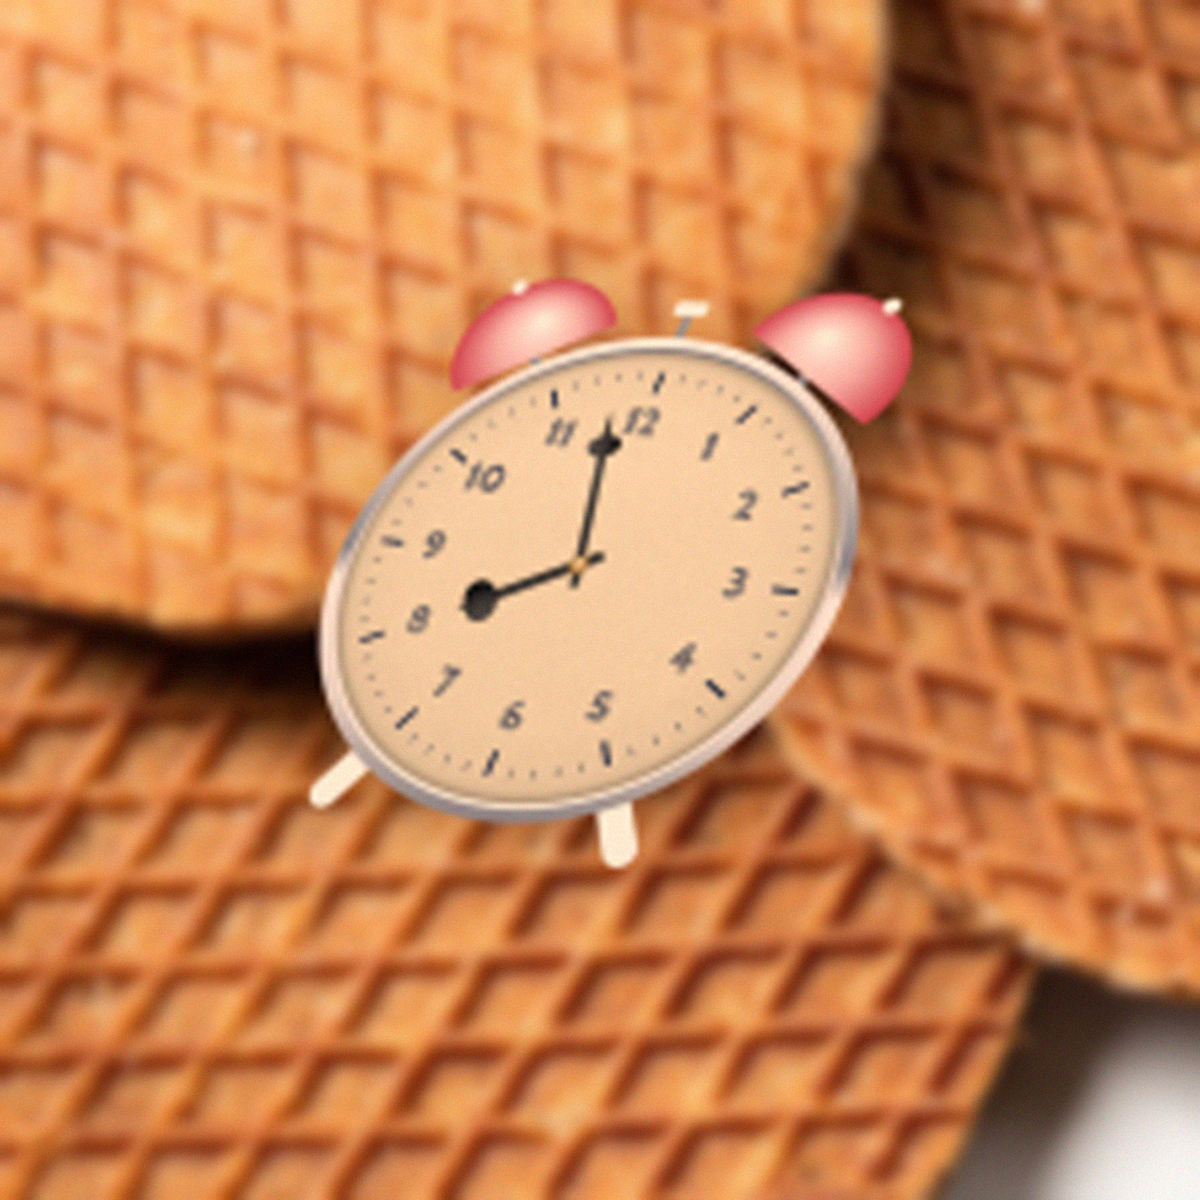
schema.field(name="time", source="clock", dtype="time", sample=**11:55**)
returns **7:58**
